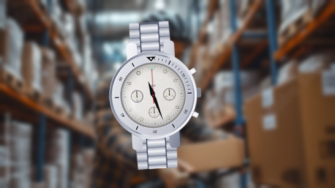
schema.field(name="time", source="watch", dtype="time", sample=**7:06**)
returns **11:27**
